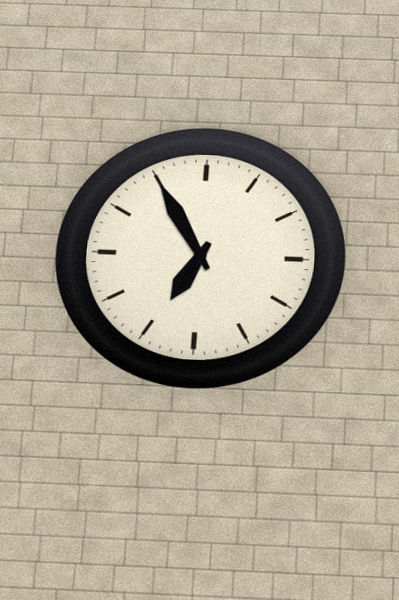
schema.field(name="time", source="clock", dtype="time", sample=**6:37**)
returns **6:55**
